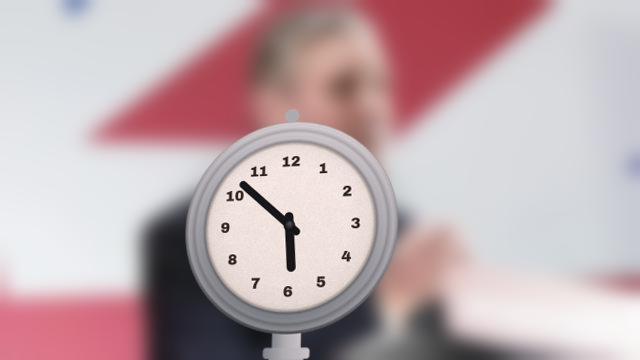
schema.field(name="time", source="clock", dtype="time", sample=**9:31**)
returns **5:52**
